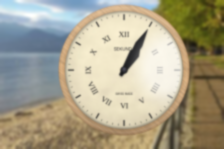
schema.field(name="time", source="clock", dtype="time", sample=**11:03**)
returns **1:05**
